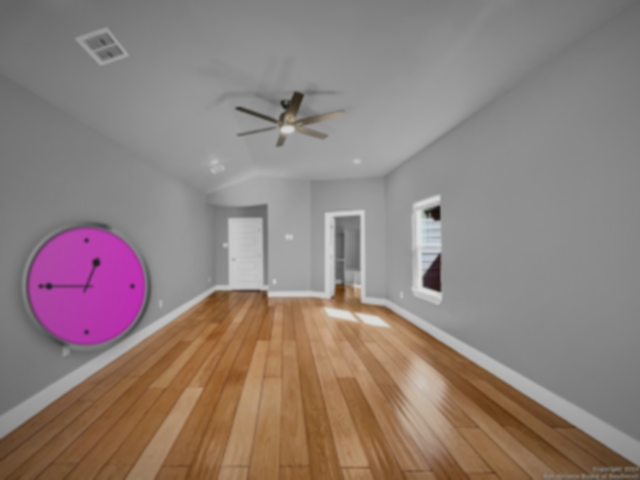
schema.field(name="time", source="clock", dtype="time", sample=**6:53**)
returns **12:45**
